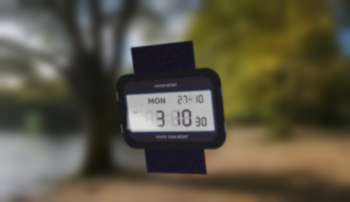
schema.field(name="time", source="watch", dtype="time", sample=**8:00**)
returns **3:10**
